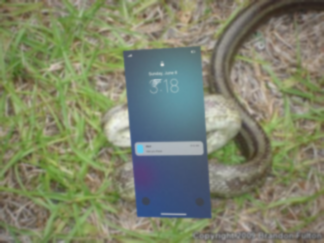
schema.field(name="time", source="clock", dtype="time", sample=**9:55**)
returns **3:18**
